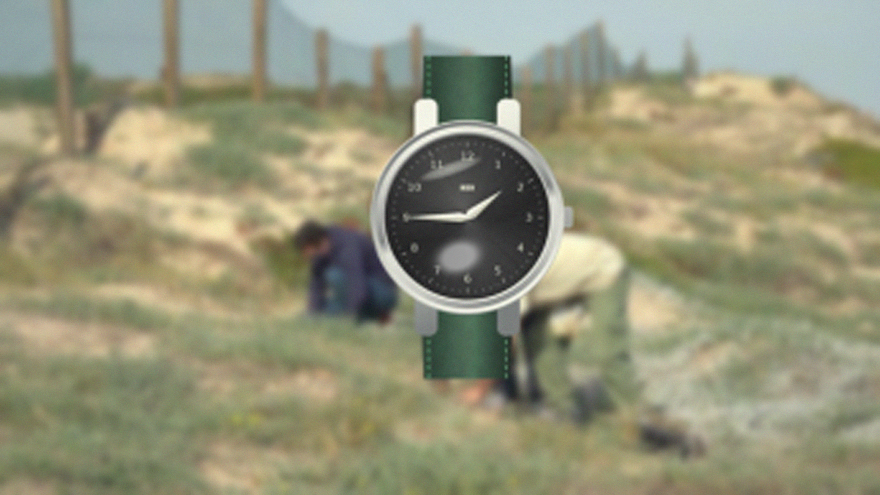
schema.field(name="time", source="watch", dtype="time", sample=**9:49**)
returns **1:45**
